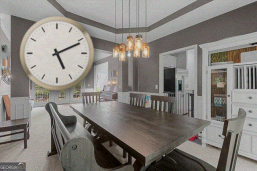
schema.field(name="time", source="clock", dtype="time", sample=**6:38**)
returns **5:11**
